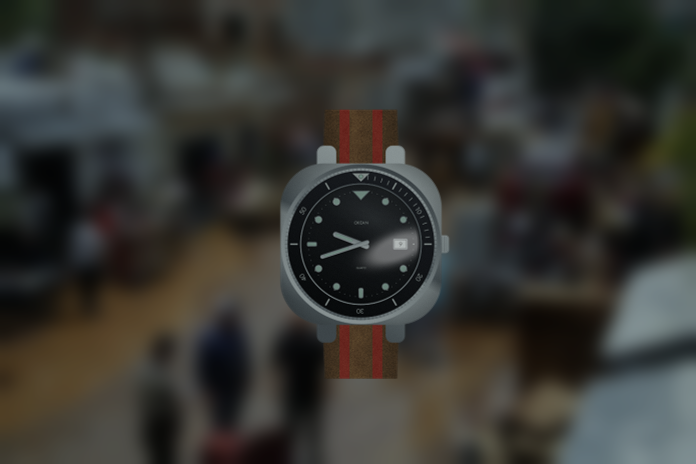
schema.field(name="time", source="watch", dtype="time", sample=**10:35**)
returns **9:42**
